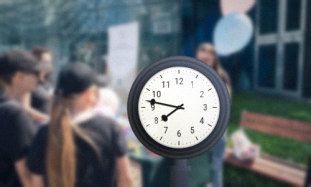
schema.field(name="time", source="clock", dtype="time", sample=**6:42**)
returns **7:47**
